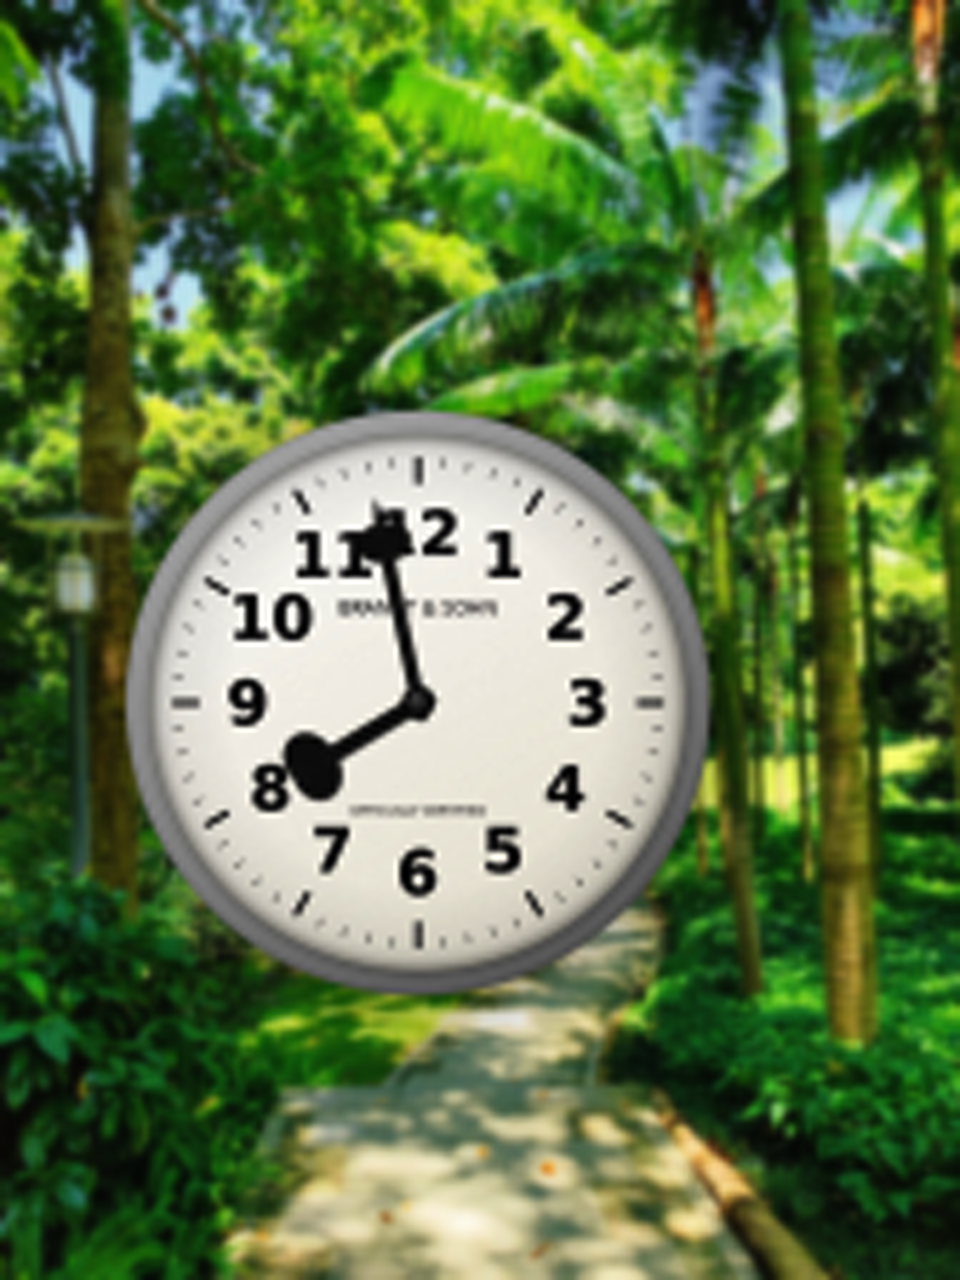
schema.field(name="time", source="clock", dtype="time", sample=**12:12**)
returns **7:58**
